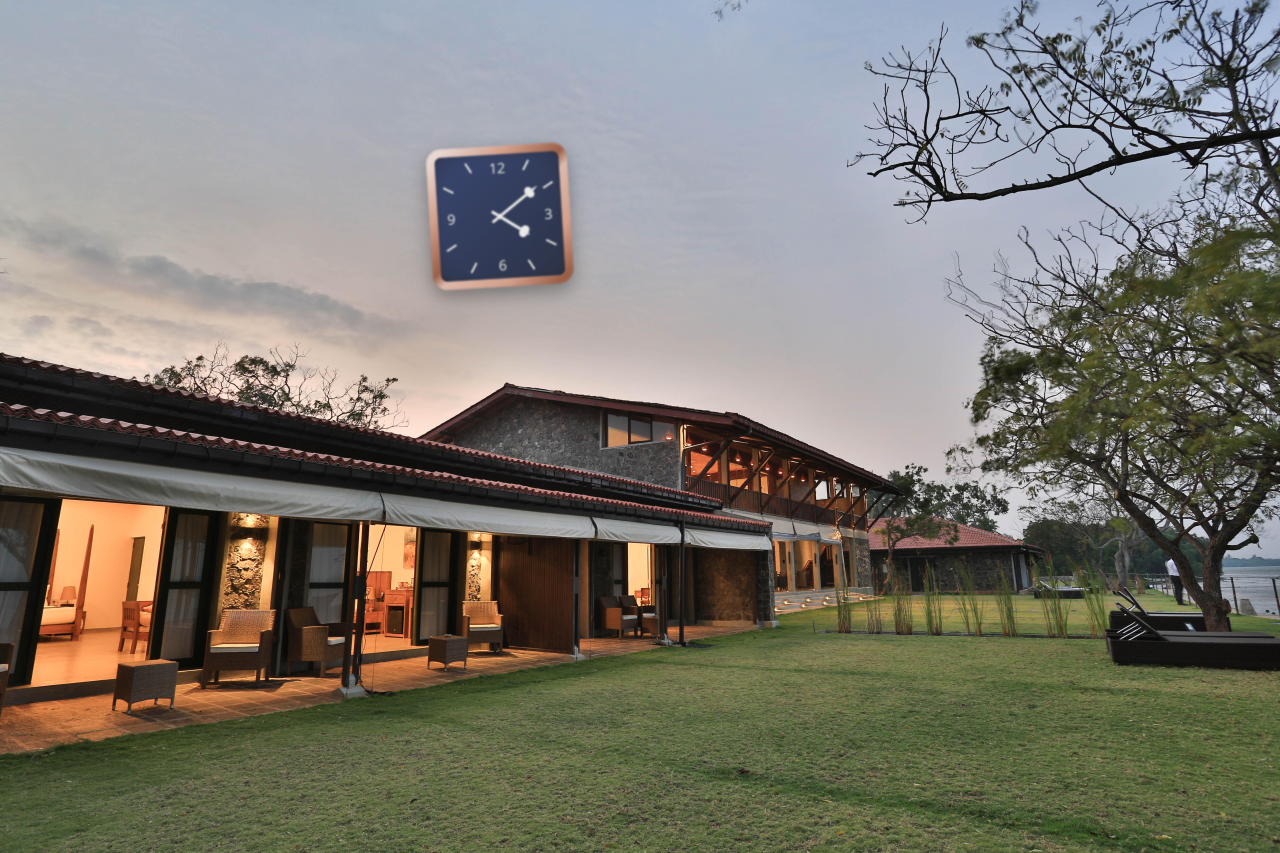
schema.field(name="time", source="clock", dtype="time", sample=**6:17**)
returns **4:09**
